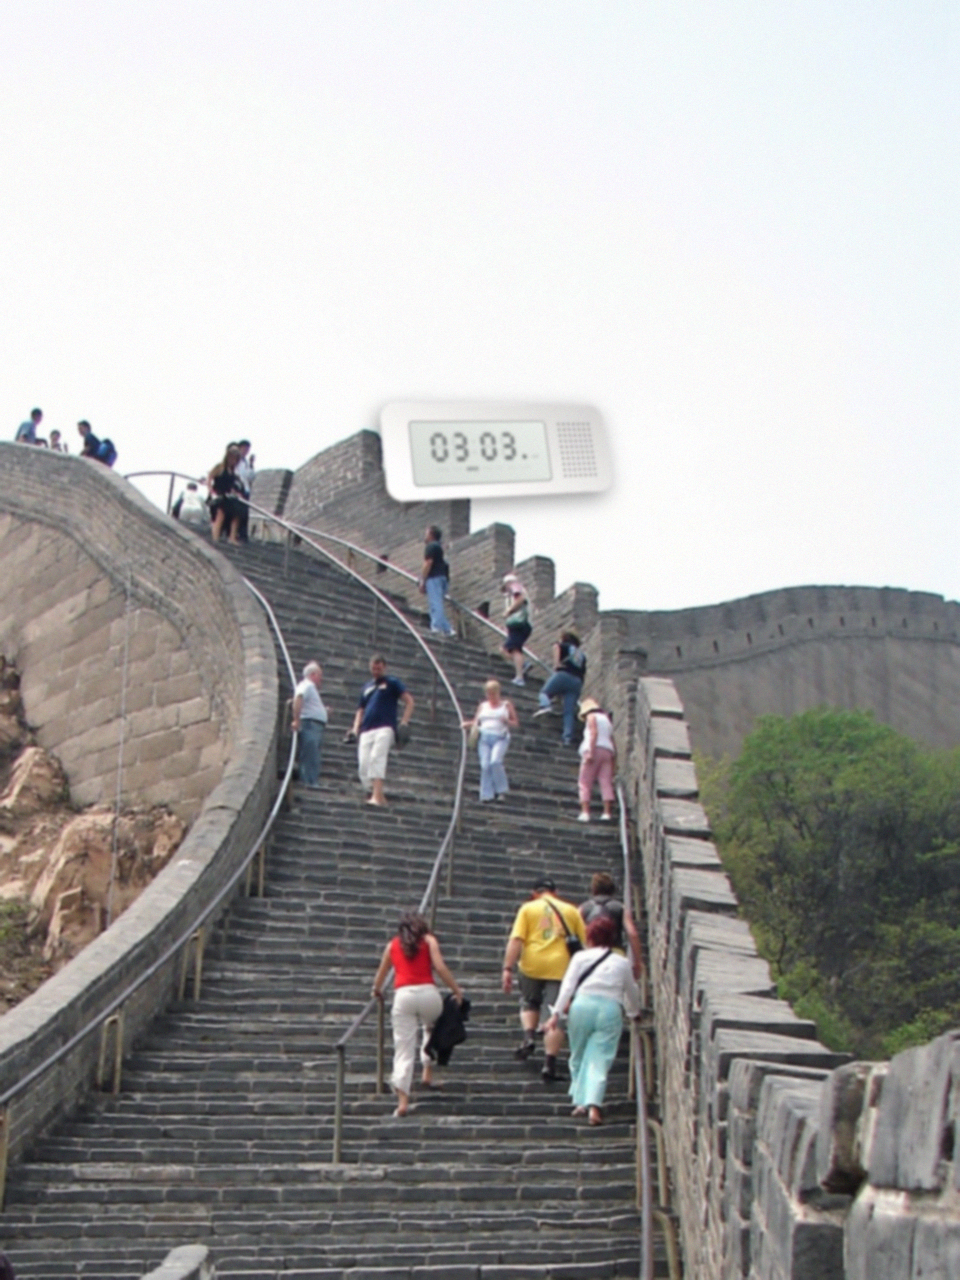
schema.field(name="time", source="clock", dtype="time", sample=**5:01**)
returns **3:03**
